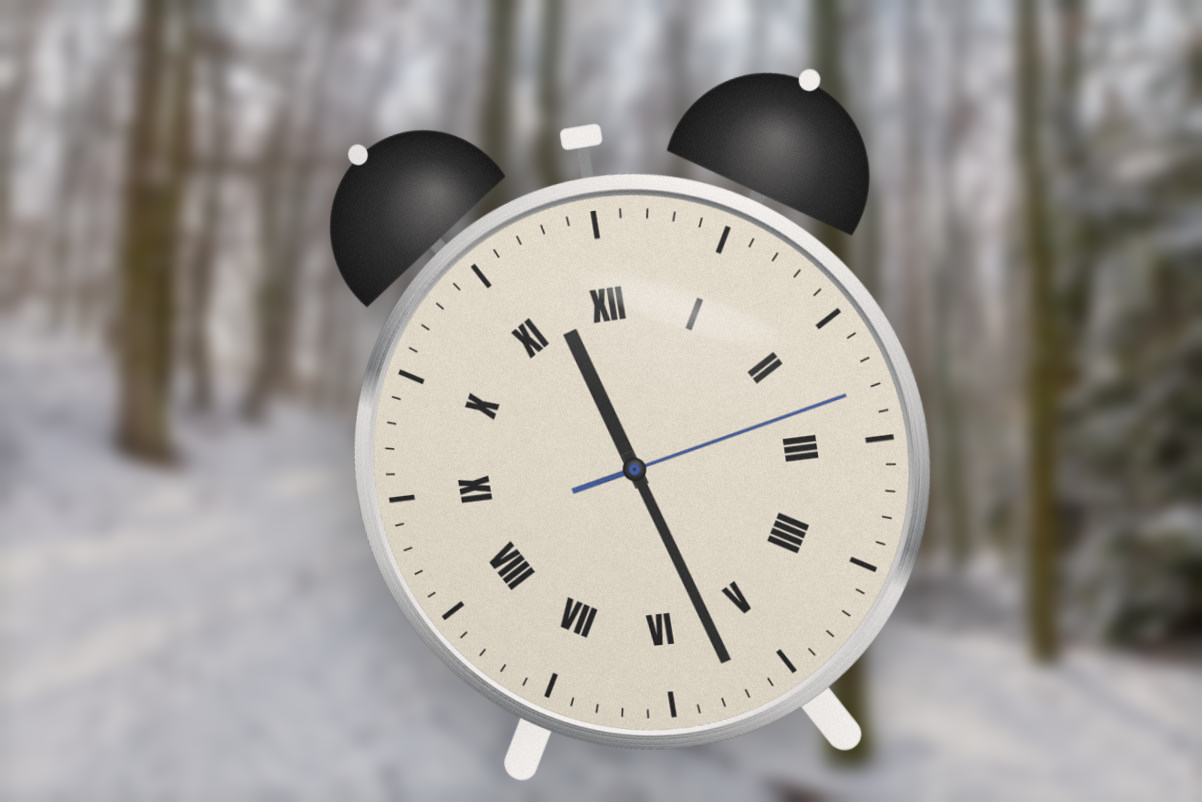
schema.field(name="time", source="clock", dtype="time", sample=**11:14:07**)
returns **11:27:13**
